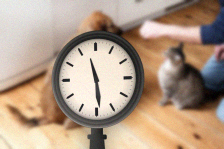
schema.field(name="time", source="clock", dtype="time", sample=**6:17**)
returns **11:29**
